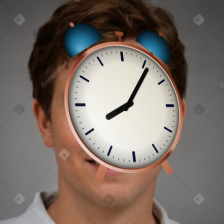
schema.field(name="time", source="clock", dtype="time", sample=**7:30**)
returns **8:06**
